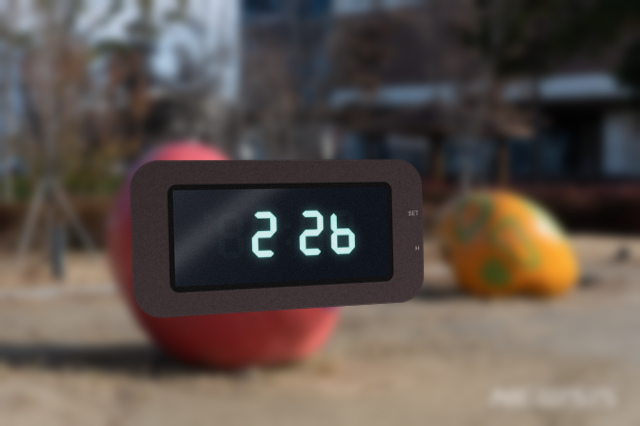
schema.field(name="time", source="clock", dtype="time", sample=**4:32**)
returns **2:26**
